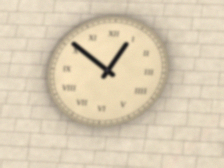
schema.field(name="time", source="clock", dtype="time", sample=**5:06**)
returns **12:51**
